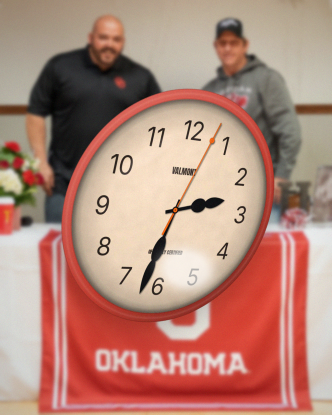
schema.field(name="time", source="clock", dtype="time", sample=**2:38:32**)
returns **2:32:03**
